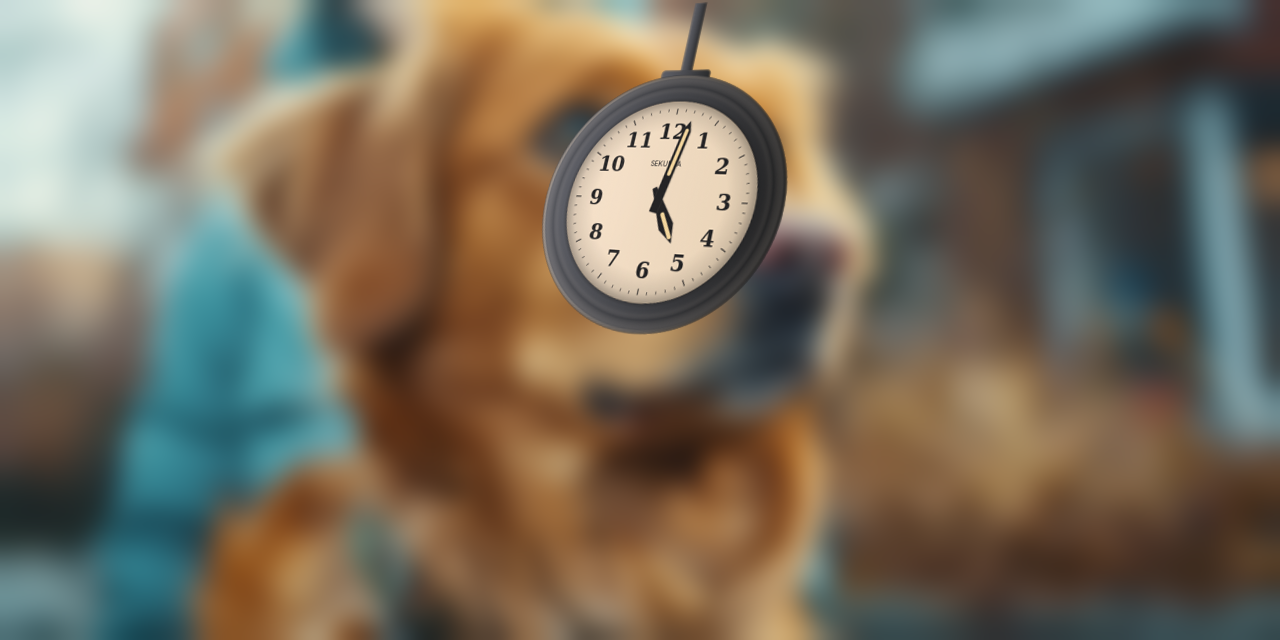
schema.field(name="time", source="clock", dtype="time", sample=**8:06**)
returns **5:02**
